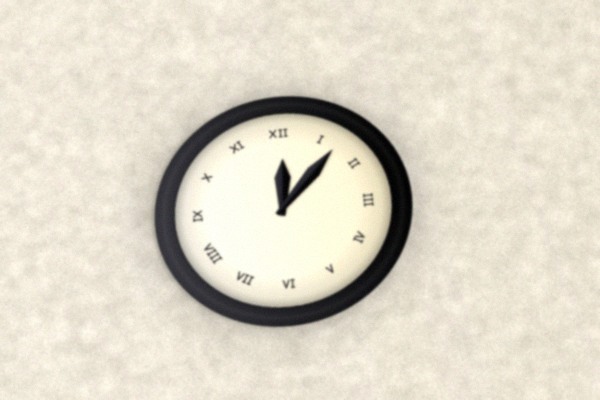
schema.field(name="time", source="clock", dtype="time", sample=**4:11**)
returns **12:07**
